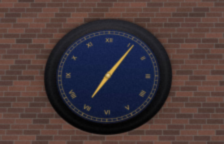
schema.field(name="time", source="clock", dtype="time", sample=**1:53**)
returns **7:06**
